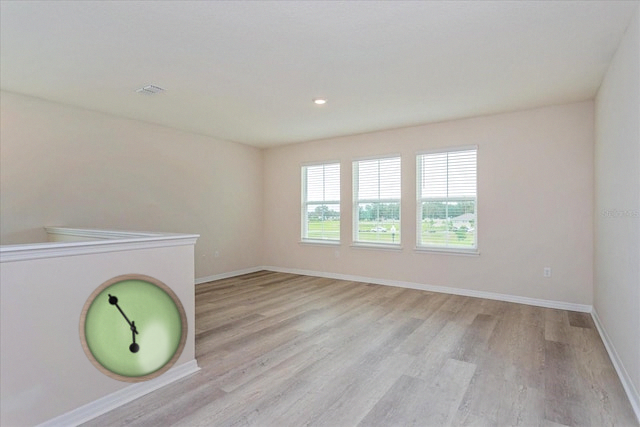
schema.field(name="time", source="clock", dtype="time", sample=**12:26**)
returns **5:54**
